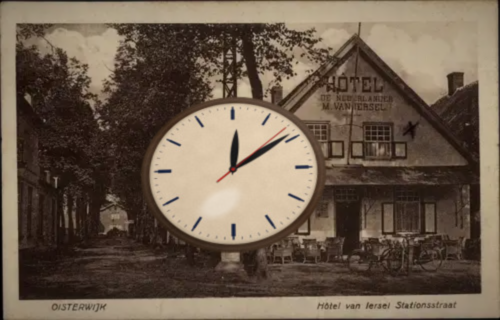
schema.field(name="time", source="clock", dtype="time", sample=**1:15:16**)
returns **12:09:08**
